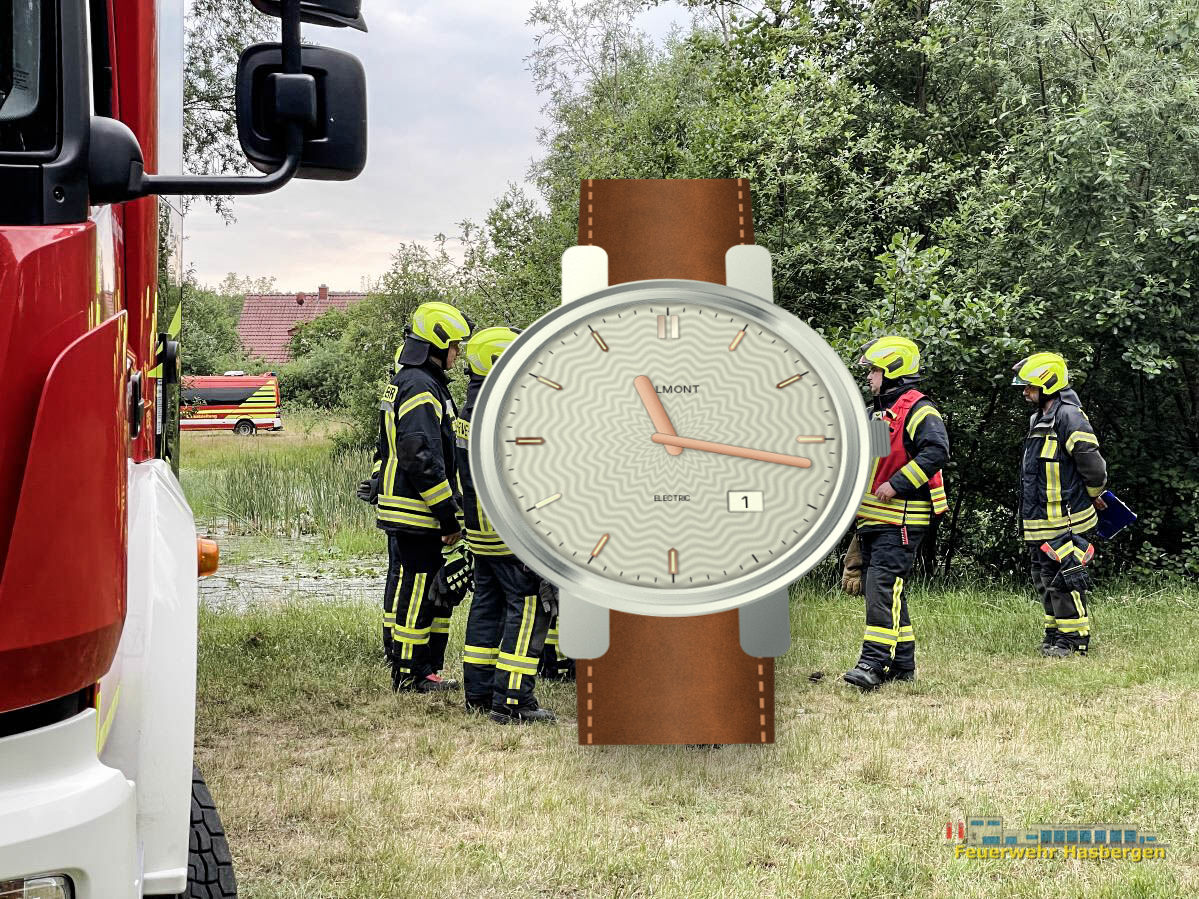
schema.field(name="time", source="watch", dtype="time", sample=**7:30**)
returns **11:17**
